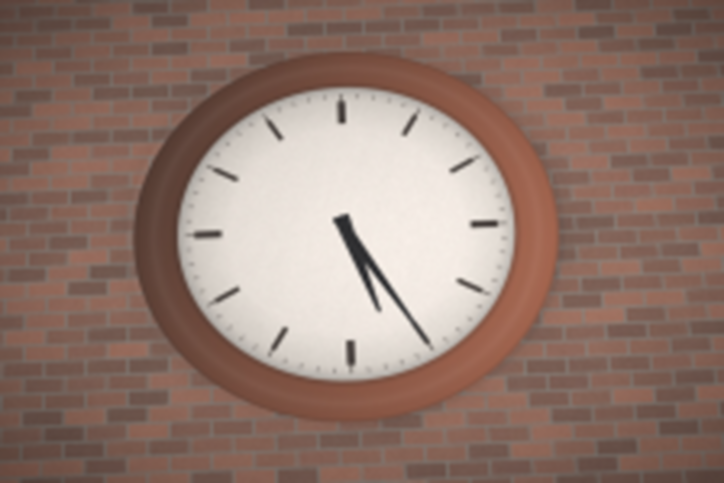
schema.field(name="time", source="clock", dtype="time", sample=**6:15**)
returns **5:25**
